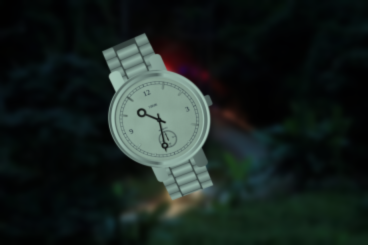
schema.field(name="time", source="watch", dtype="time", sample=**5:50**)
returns **10:32**
